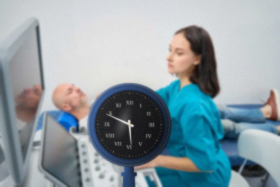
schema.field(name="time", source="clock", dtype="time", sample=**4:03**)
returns **5:49**
